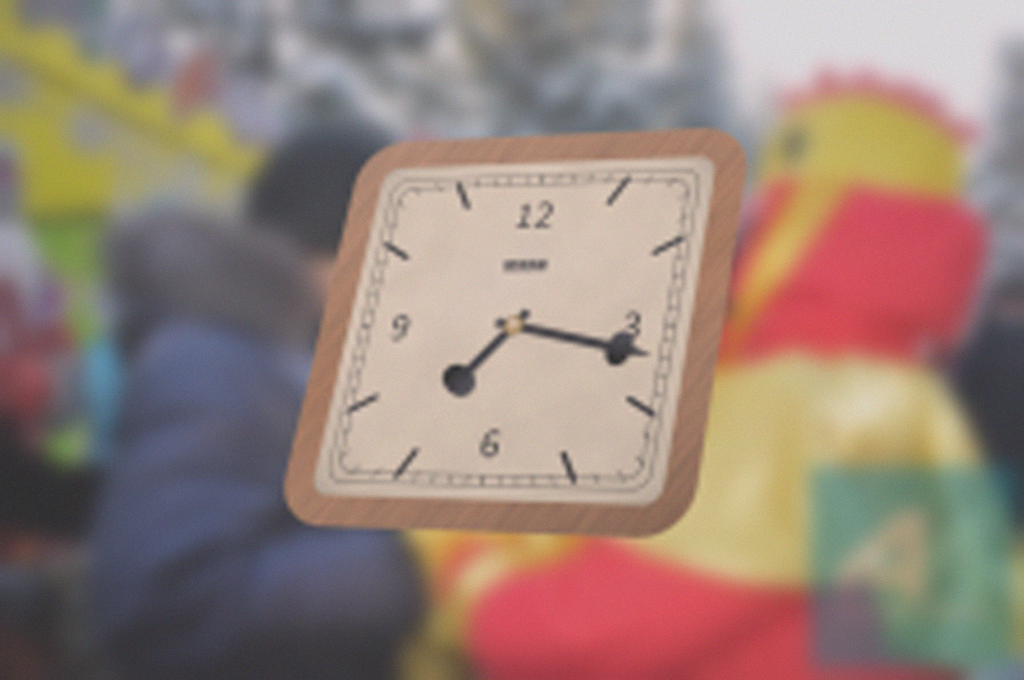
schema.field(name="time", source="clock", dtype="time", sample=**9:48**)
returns **7:17**
